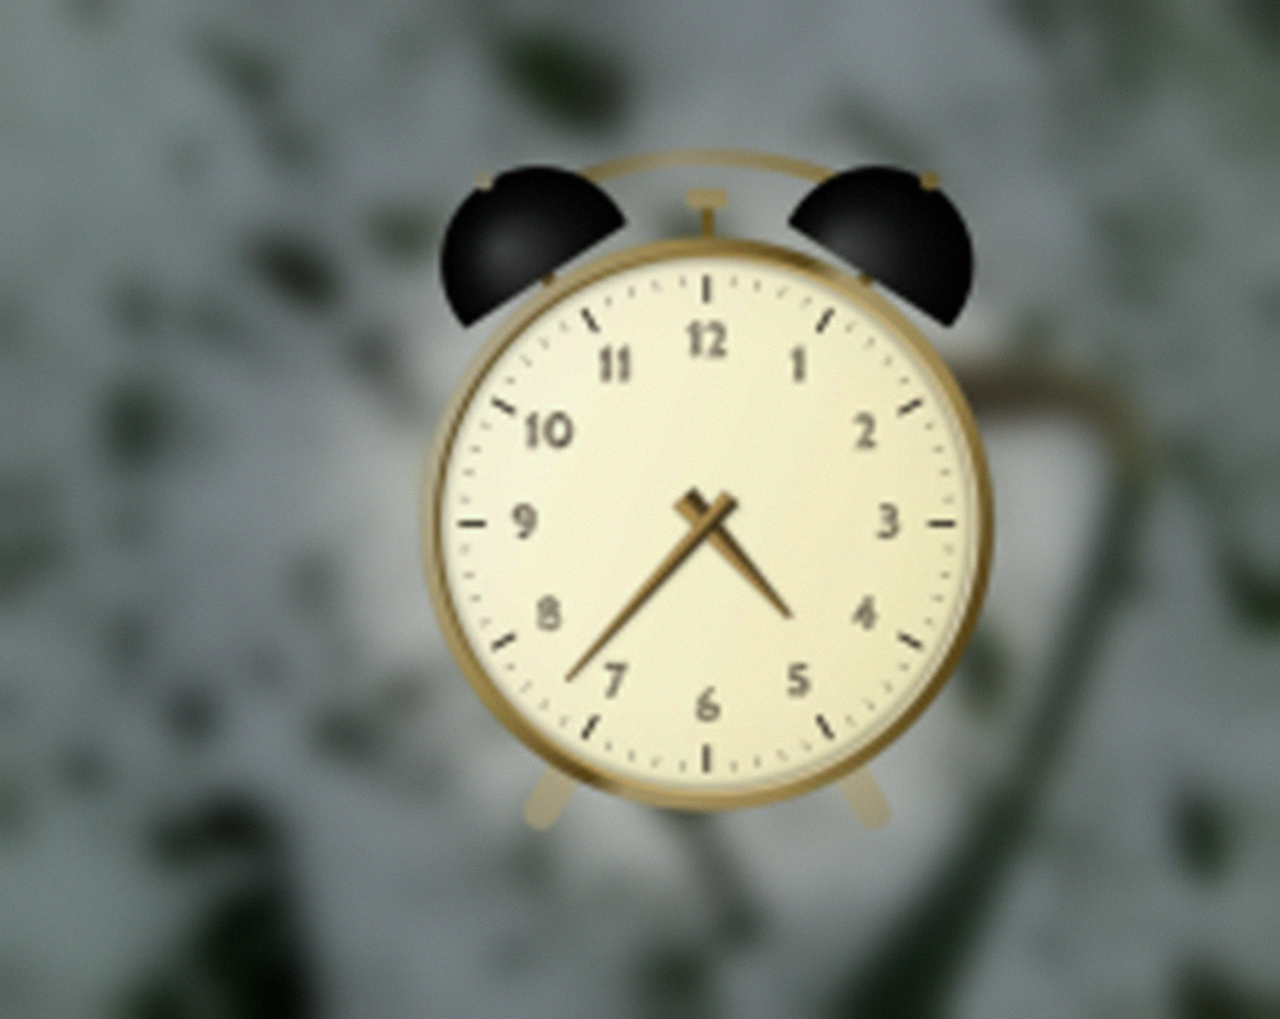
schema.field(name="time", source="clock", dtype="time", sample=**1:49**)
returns **4:37**
